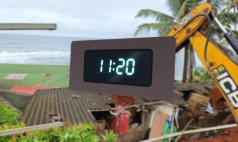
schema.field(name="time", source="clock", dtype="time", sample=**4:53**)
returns **11:20**
